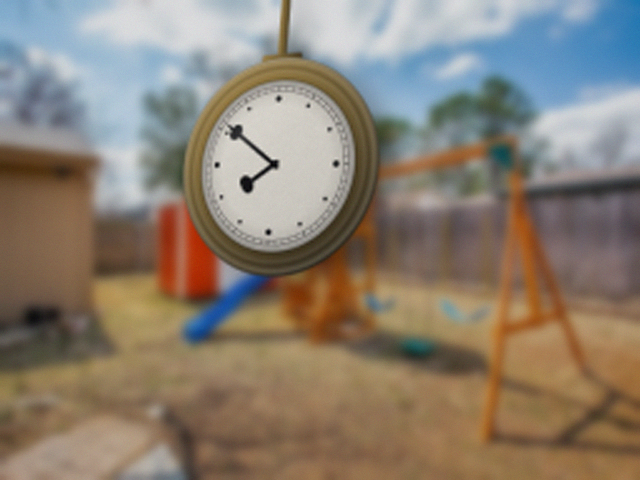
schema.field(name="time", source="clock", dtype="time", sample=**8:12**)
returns **7:51**
